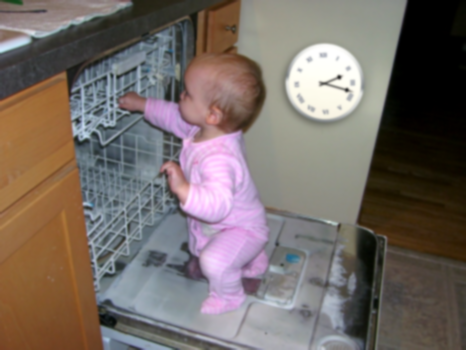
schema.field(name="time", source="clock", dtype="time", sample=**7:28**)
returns **2:18**
